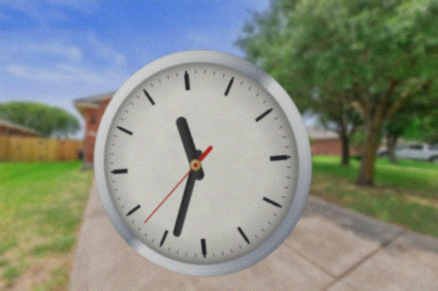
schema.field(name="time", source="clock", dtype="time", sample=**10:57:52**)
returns **11:33:38**
